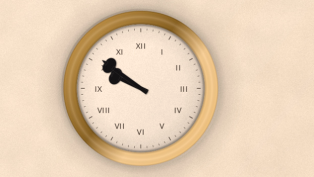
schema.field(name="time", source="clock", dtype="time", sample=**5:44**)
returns **9:51**
